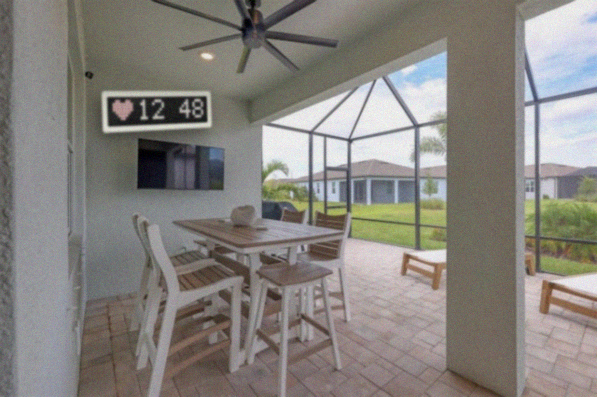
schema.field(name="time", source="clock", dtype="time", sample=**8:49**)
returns **12:48**
